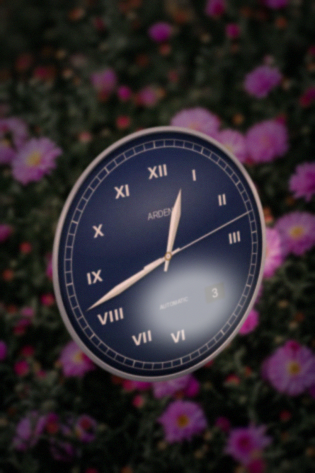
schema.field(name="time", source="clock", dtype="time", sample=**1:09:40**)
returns **12:42:13**
